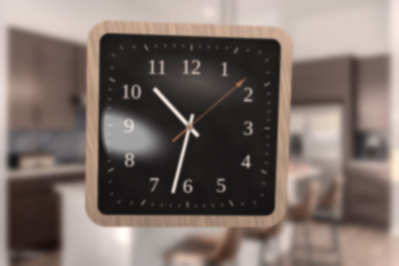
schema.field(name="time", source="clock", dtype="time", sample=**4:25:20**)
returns **10:32:08**
